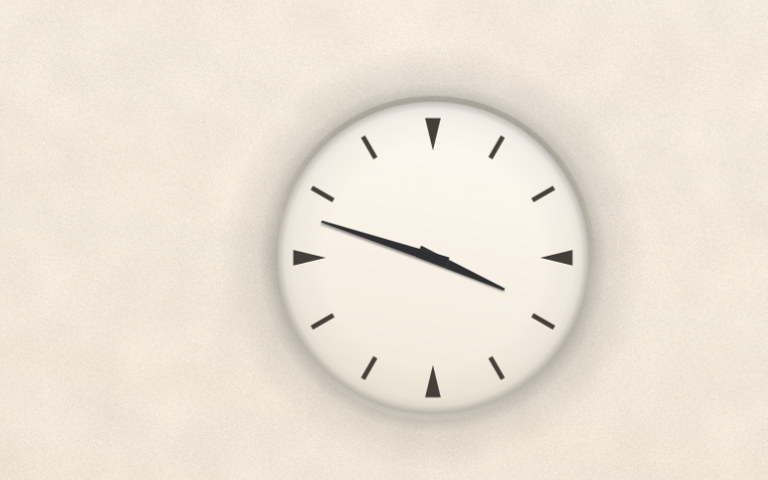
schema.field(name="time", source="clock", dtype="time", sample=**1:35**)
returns **3:48**
